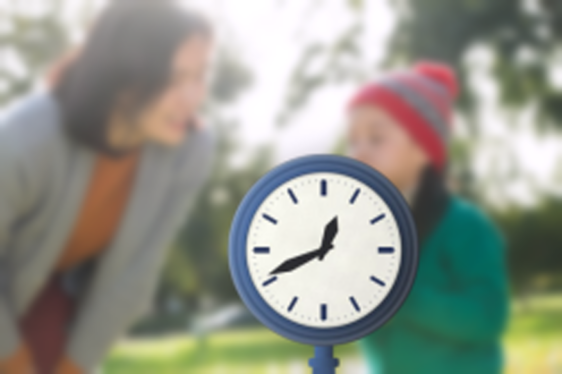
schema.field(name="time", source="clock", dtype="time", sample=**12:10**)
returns **12:41**
